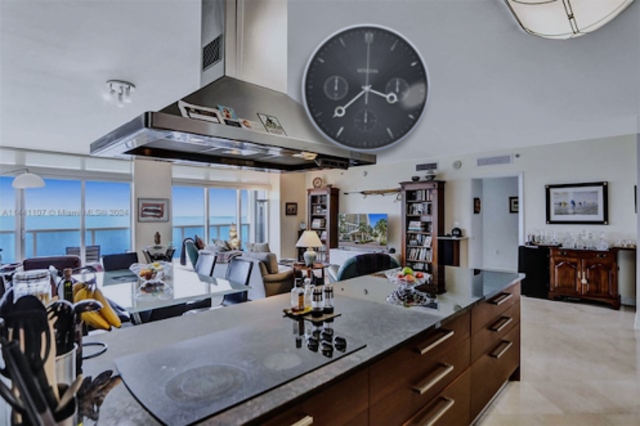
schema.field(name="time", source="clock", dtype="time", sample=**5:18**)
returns **3:38**
